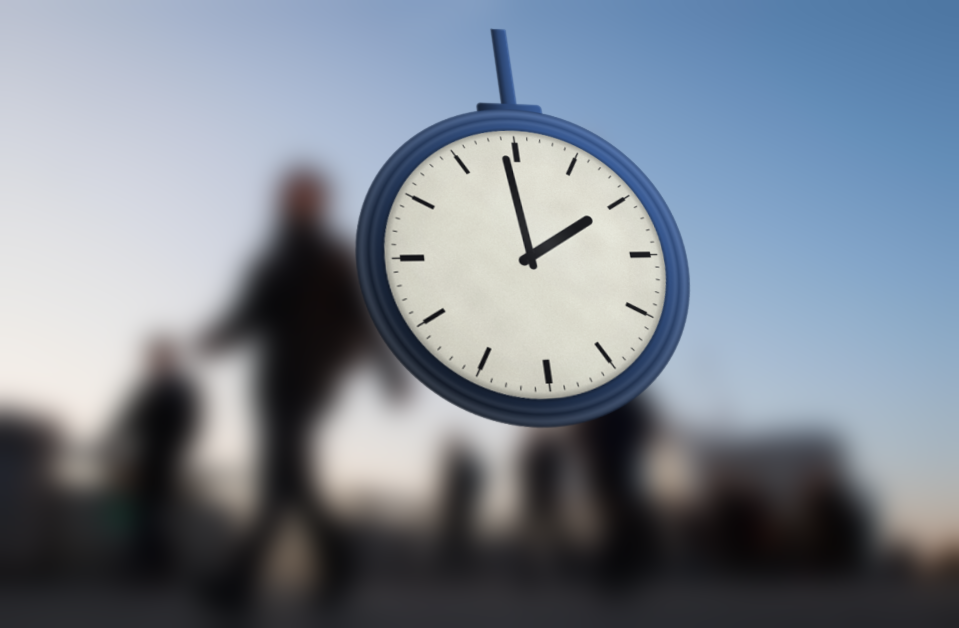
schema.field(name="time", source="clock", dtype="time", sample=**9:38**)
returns **1:59**
